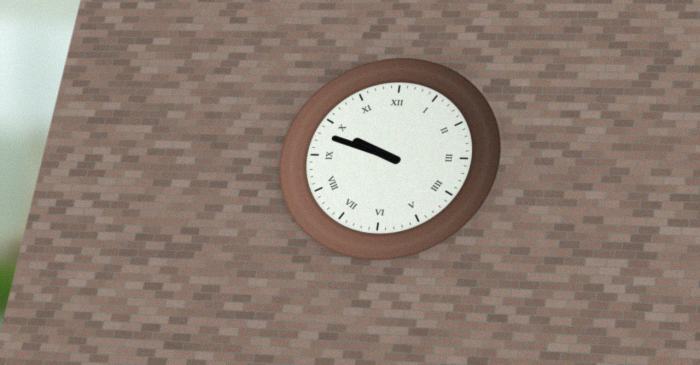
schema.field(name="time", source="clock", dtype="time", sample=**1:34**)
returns **9:48**
